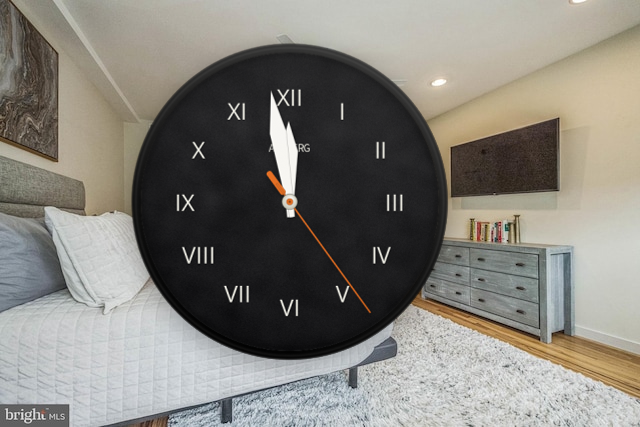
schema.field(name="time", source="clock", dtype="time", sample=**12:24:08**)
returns **11:58:24**
